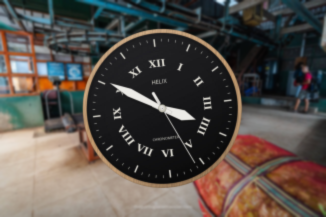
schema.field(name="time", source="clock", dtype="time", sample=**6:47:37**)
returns **3:50:26**
